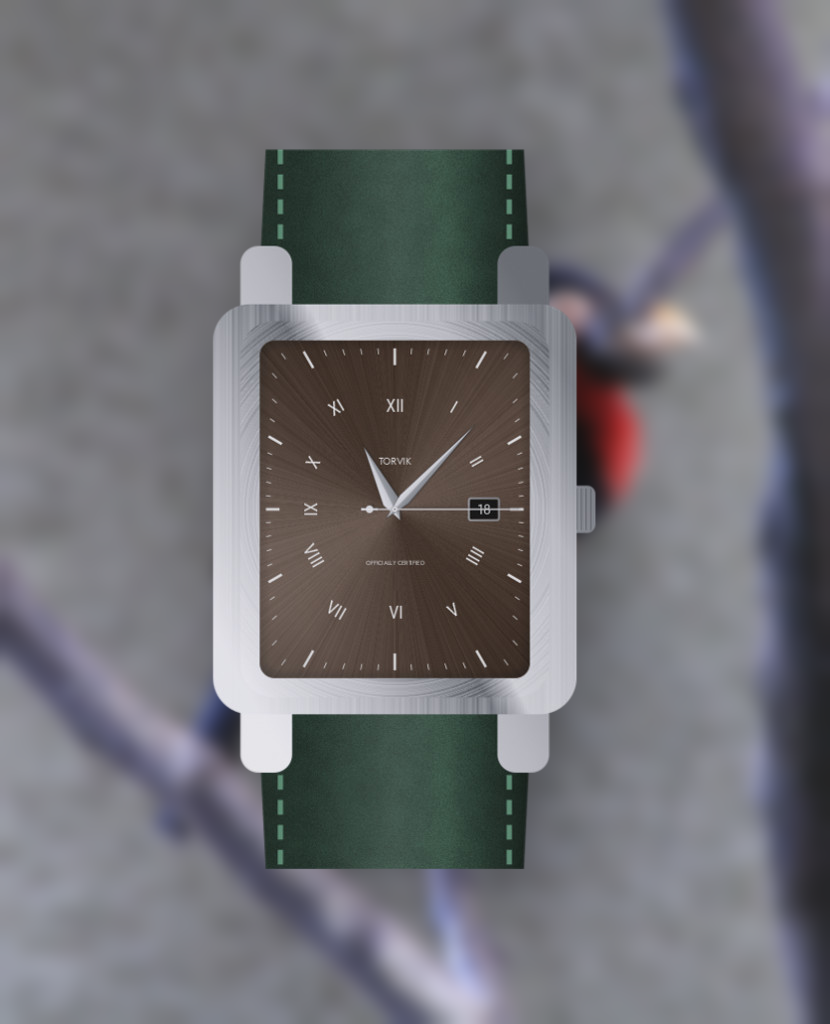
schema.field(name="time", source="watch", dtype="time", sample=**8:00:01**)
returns **11:07:15**
